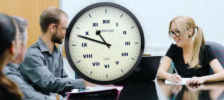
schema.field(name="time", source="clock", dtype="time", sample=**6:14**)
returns **10:48**
